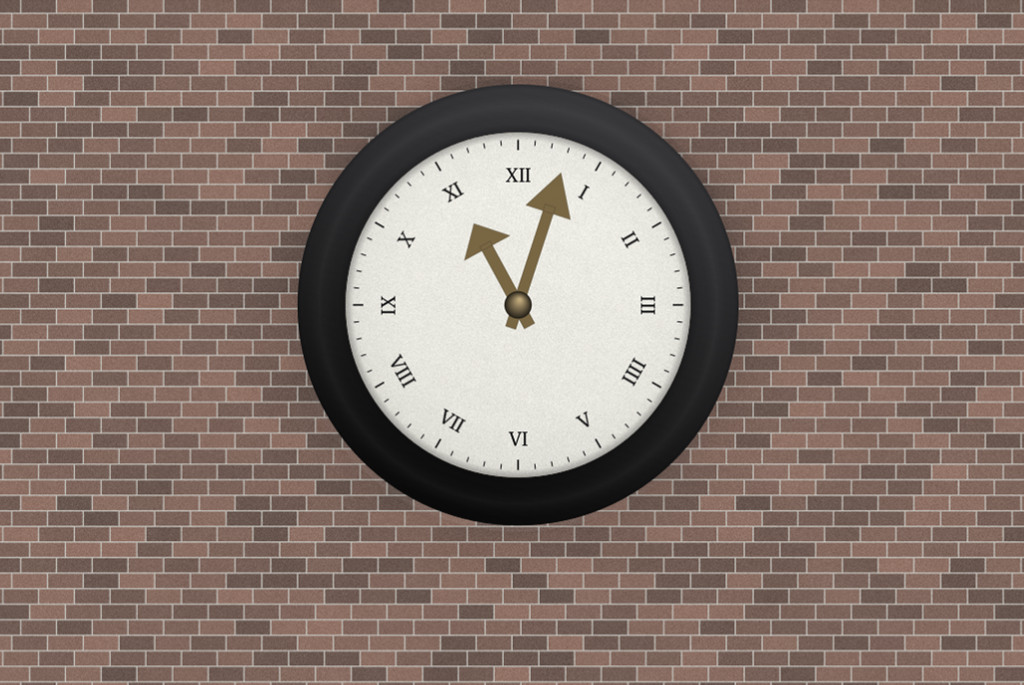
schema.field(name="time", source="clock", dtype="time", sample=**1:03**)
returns **11:03**
